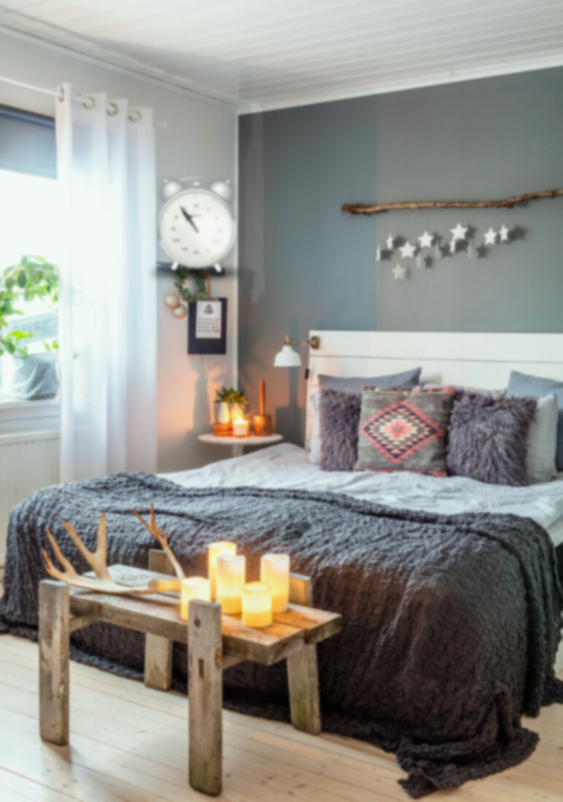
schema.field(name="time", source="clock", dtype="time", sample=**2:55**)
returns **10:54**
